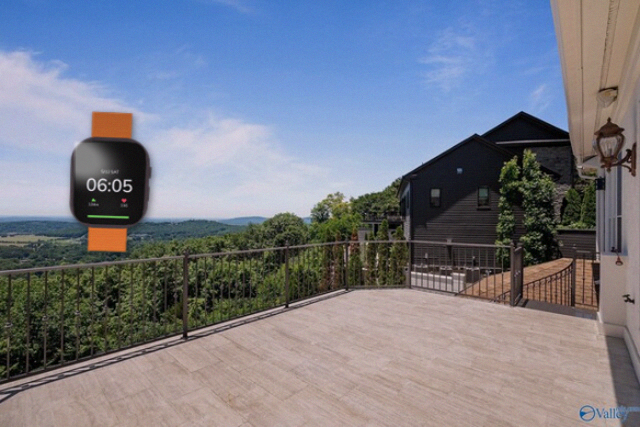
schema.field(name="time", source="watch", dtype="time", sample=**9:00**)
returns **6:05**
